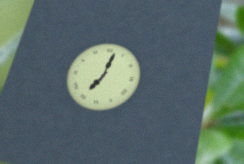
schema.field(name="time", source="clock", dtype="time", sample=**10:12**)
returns **7:02**
